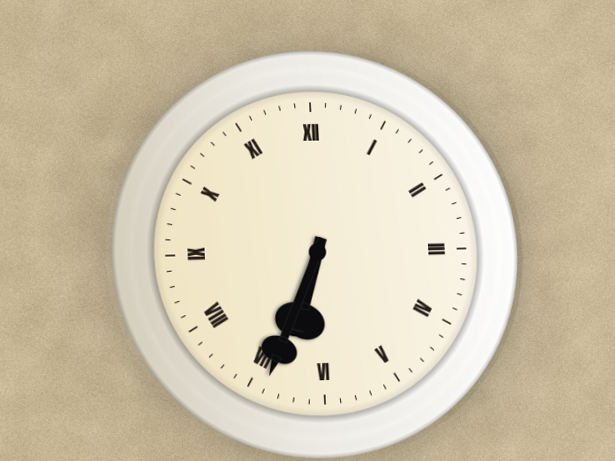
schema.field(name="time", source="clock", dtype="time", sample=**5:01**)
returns **6:34**
